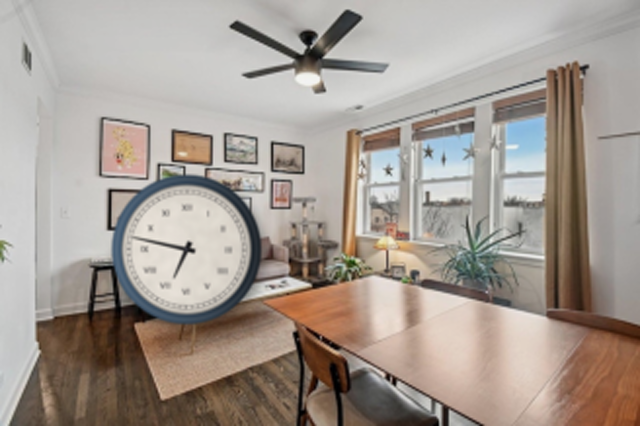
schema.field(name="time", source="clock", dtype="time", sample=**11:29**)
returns **6:47**
